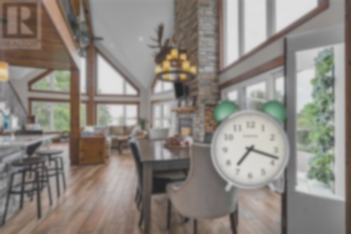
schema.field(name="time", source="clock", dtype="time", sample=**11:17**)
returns **7:18**
